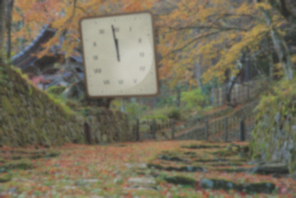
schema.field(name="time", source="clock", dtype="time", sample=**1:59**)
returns **11:59**
